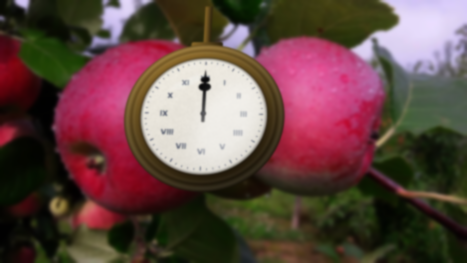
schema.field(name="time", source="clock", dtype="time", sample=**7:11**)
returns **12:00**
